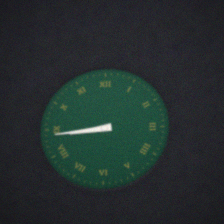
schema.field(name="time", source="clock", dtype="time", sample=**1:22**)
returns **8:44**
